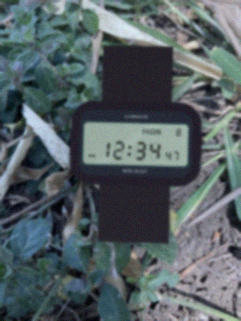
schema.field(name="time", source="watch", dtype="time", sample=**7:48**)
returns **12:34**
